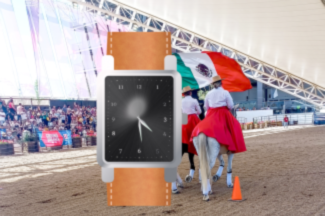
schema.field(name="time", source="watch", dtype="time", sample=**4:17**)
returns **4:29**
